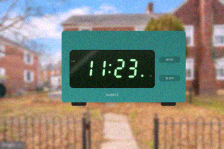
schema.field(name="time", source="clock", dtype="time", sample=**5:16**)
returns **11:23**
